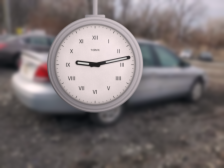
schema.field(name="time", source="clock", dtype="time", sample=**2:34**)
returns **9:13**
